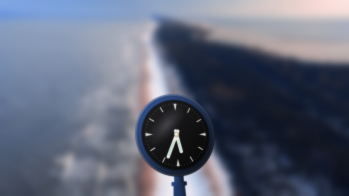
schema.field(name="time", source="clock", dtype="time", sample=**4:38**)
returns **5:34**
